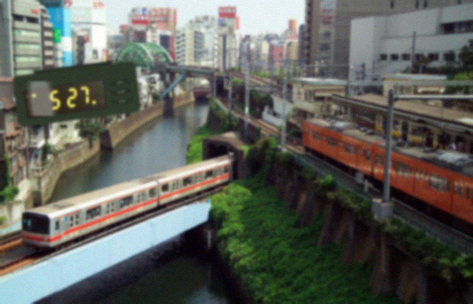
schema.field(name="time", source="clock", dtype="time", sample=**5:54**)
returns **5:27**
